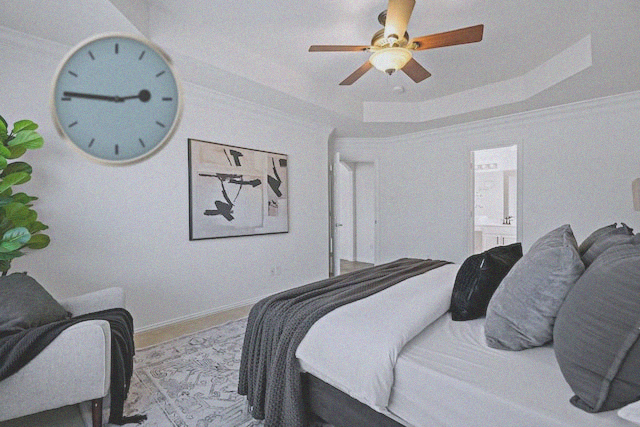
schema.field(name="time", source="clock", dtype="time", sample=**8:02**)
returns **2:46**
